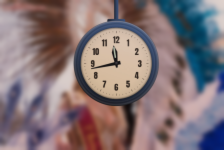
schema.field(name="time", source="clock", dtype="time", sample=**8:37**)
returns **11:43**
